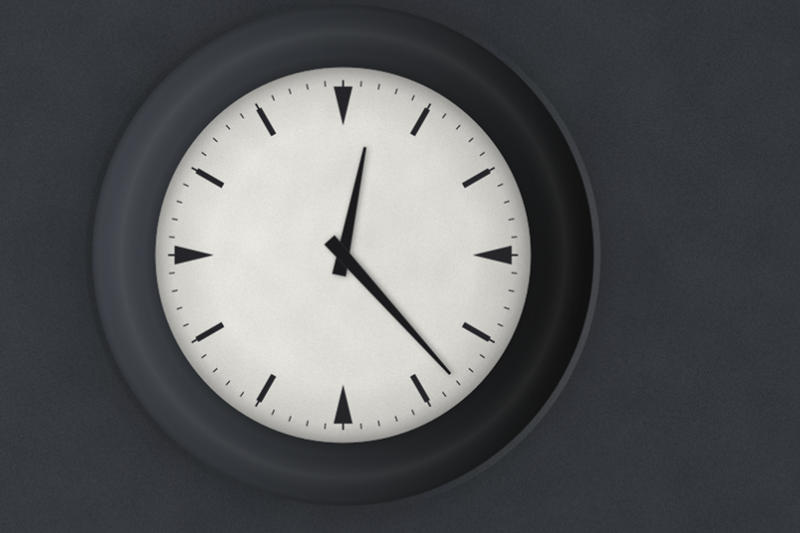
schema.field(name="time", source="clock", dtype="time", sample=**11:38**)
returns **12:23**
